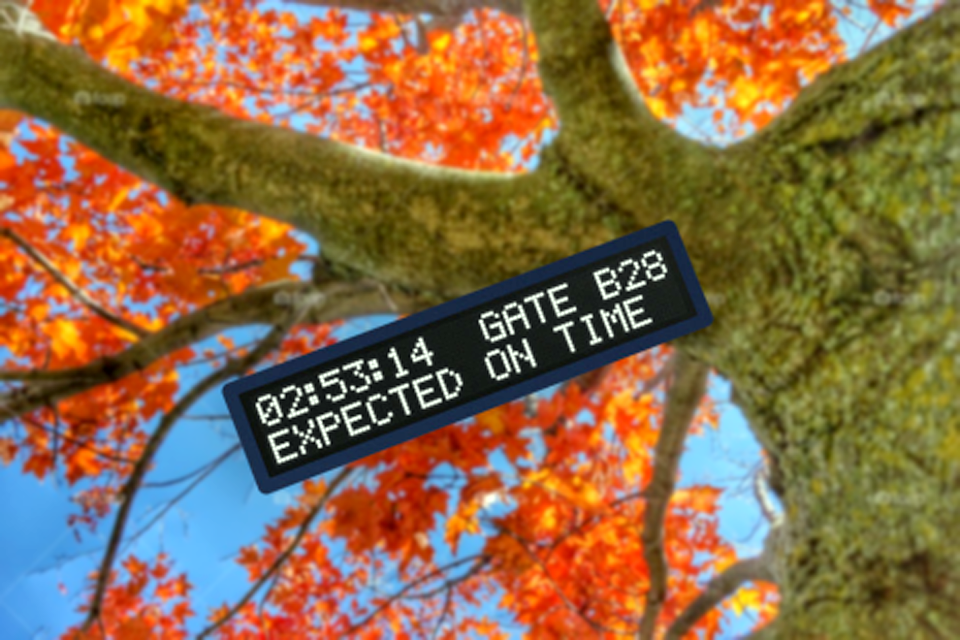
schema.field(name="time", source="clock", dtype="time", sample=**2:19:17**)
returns **2:53:14**
